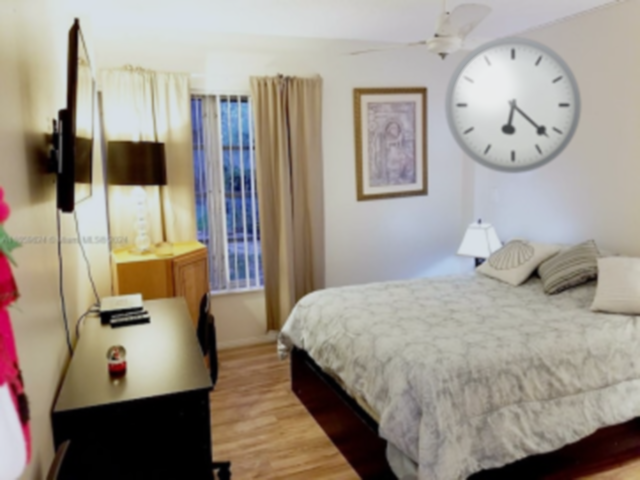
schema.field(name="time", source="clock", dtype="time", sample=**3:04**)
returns **6:22**
